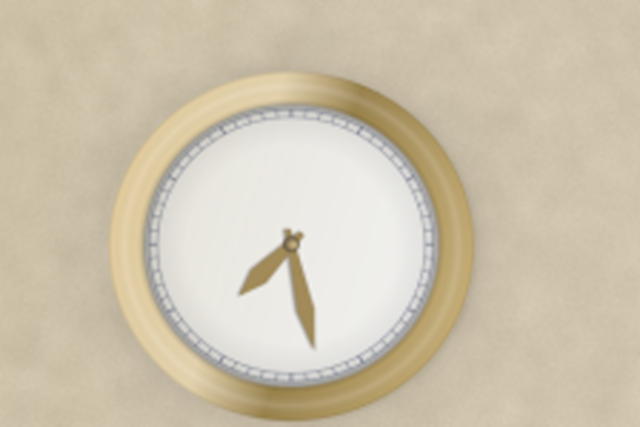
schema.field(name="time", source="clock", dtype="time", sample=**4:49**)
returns **7:28**
